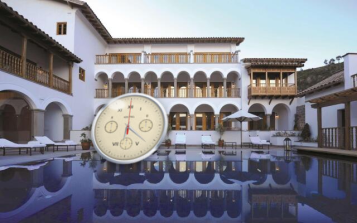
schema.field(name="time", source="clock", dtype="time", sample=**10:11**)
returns **6:22**
